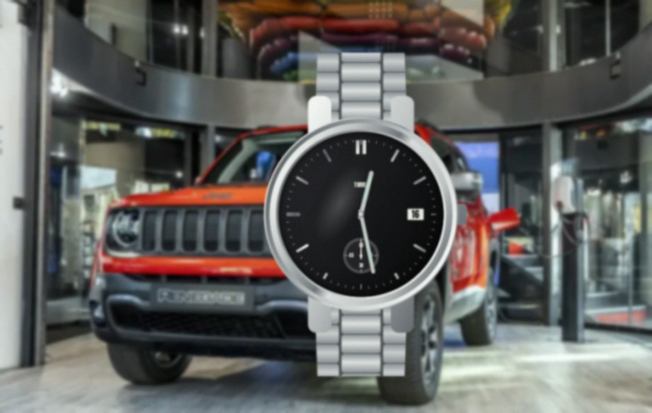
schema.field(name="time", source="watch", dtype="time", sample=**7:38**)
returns **12:28**
